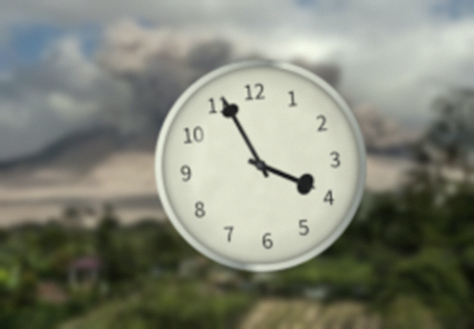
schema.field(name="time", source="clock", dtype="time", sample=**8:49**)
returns **3:56**
